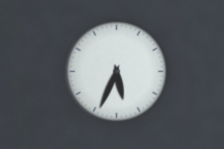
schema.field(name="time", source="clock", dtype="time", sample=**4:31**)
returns **5:34**
